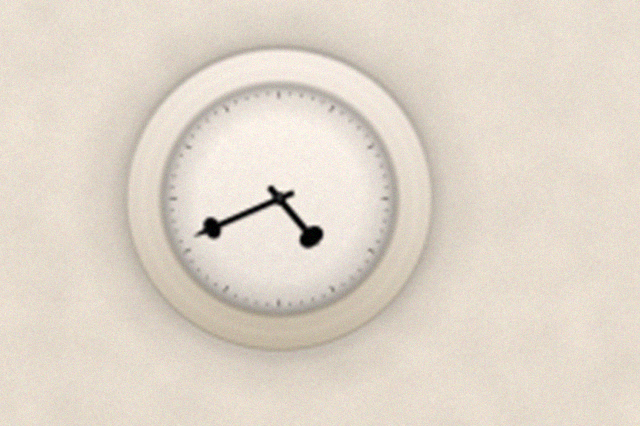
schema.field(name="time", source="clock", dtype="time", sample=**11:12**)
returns **4:41**
